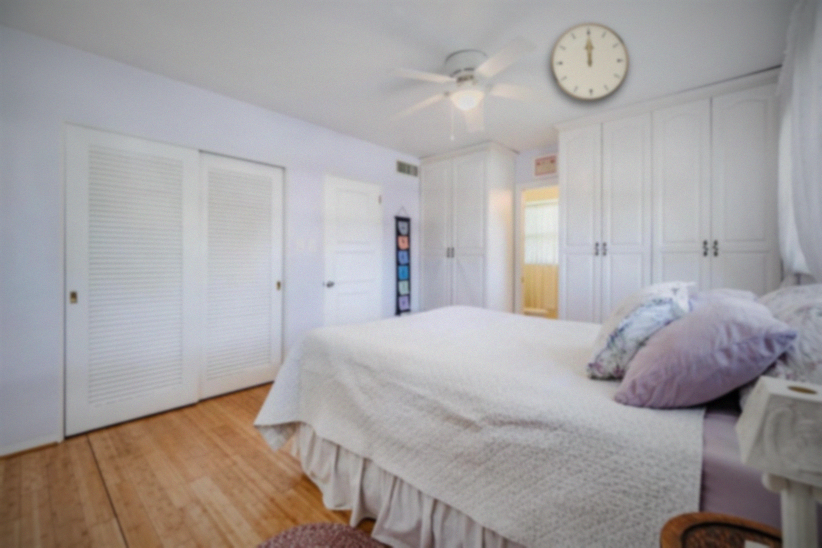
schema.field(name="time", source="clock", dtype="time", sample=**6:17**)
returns **12:00**
